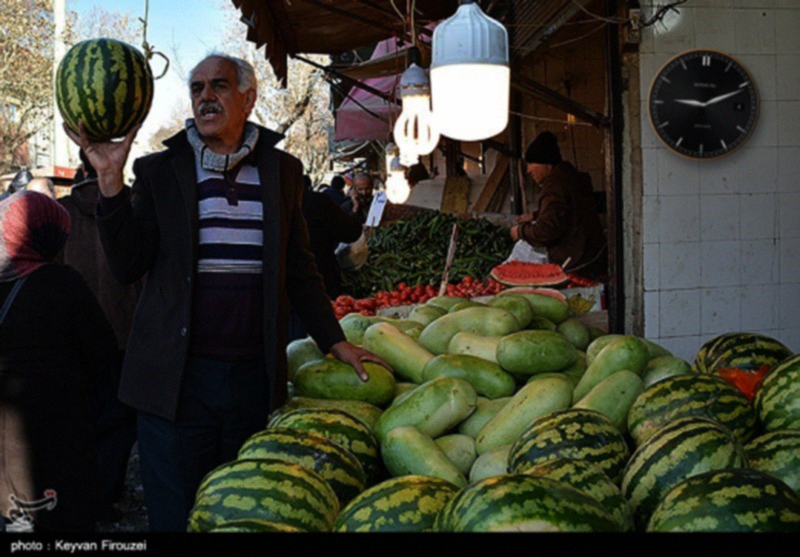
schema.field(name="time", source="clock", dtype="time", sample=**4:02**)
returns **9:11**
